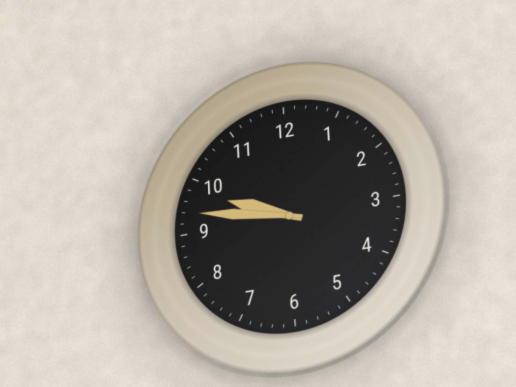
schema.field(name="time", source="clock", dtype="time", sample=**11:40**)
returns **9:47**
